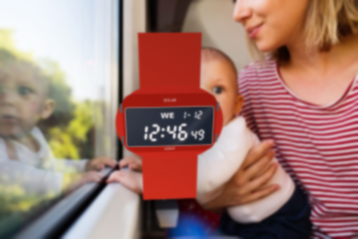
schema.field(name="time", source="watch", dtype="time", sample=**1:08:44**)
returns **12:46:49**
